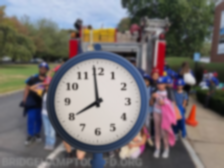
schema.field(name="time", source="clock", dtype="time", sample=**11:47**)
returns **7:59**
